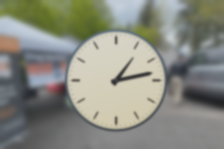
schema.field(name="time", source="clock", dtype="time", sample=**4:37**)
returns **1:13**
